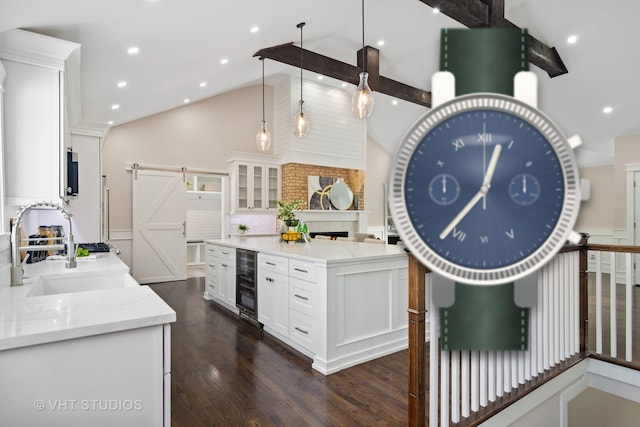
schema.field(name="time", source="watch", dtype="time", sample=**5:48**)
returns **12:37**
